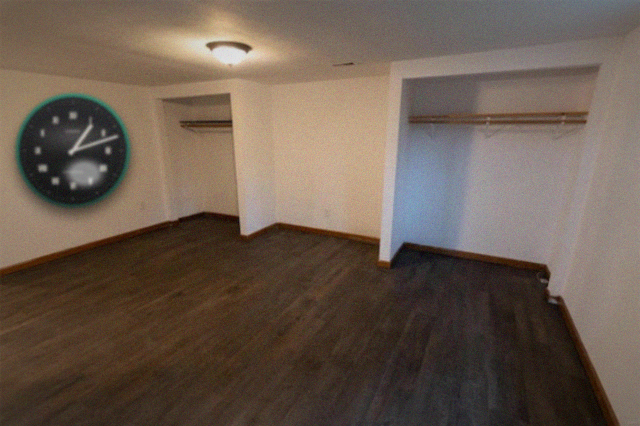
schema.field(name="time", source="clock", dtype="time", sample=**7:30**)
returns **1:12**
